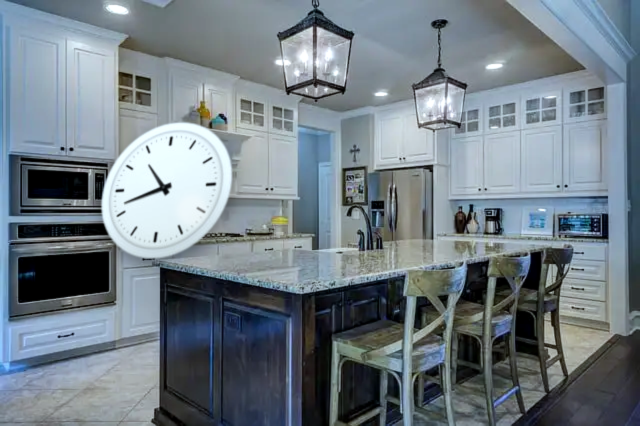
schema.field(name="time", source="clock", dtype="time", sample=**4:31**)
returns **10:42**
